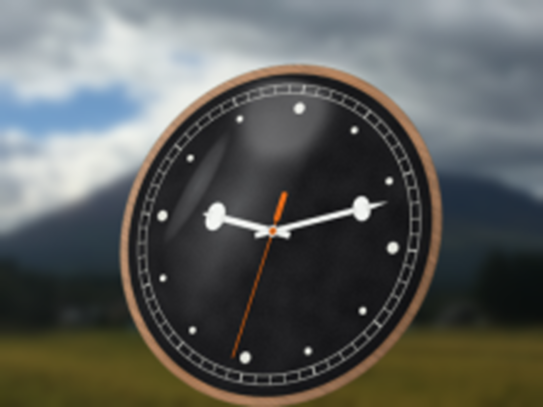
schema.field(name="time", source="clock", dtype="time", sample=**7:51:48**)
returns **9:11:31**
